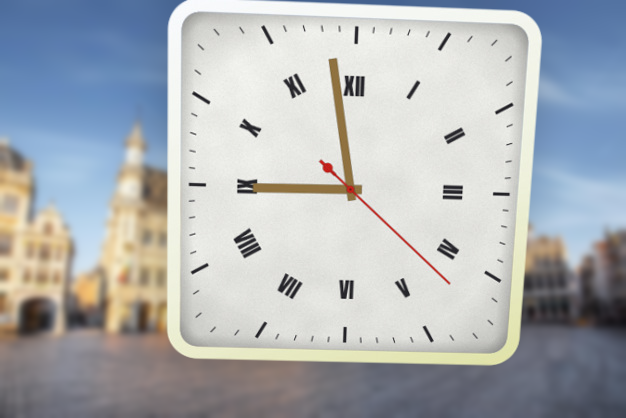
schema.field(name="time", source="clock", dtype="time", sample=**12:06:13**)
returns **8:58:22**
